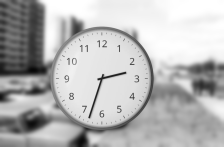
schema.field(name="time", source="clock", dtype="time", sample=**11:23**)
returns **2:33**
